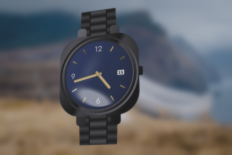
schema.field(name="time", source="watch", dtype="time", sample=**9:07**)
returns **4:43**
